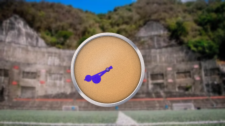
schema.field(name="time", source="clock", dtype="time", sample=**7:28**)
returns **7:41**
